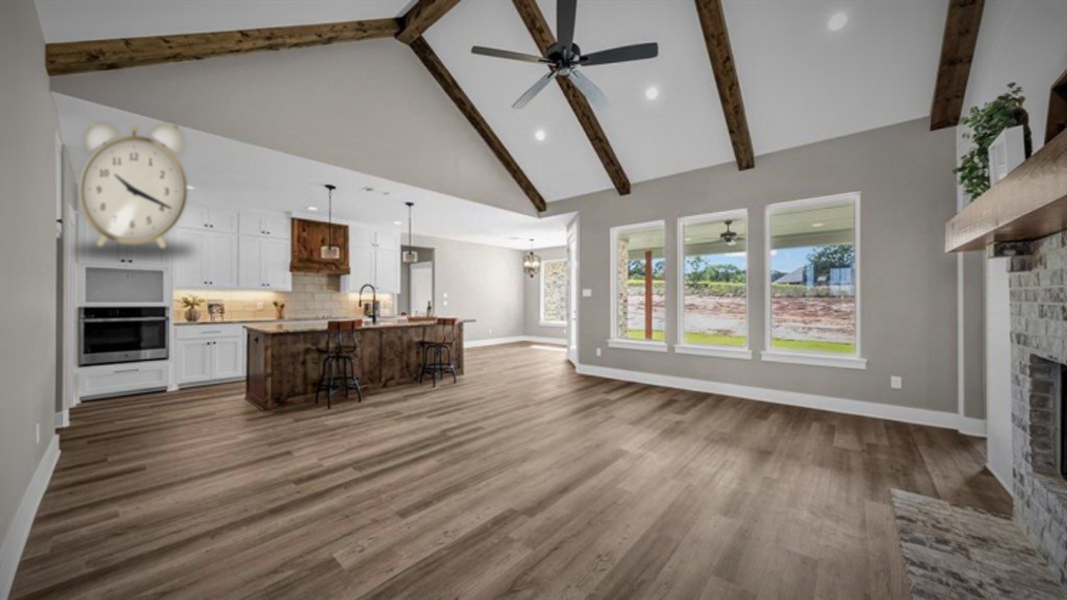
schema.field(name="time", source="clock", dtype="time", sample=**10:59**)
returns **10:19**
